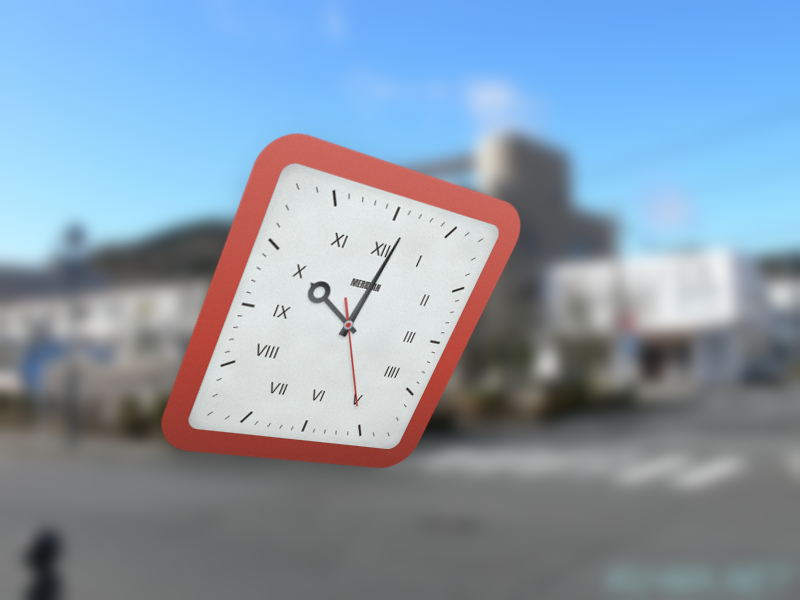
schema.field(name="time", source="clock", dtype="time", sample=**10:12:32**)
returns **10:01:25**
